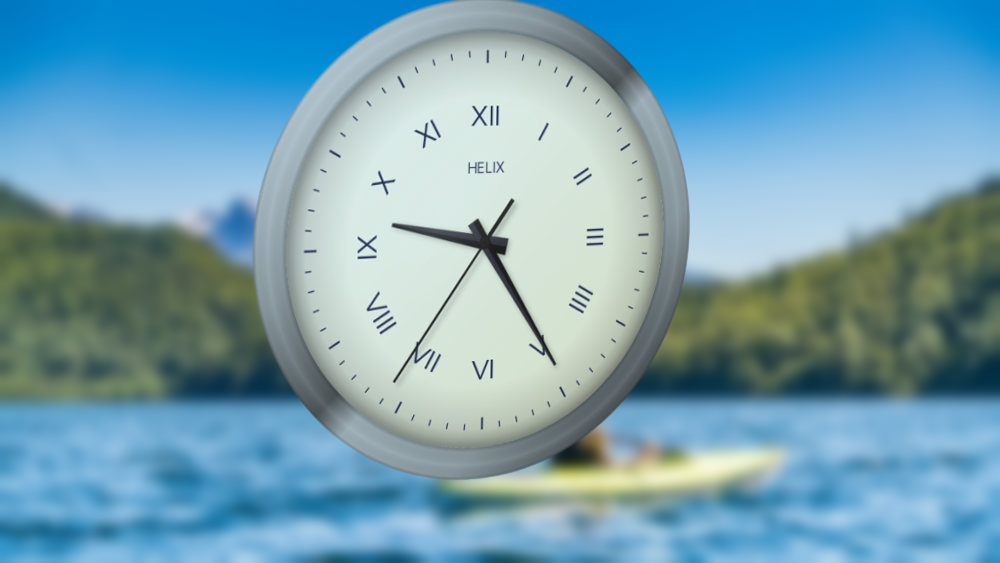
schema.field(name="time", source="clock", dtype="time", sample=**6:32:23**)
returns **9:24:36**
